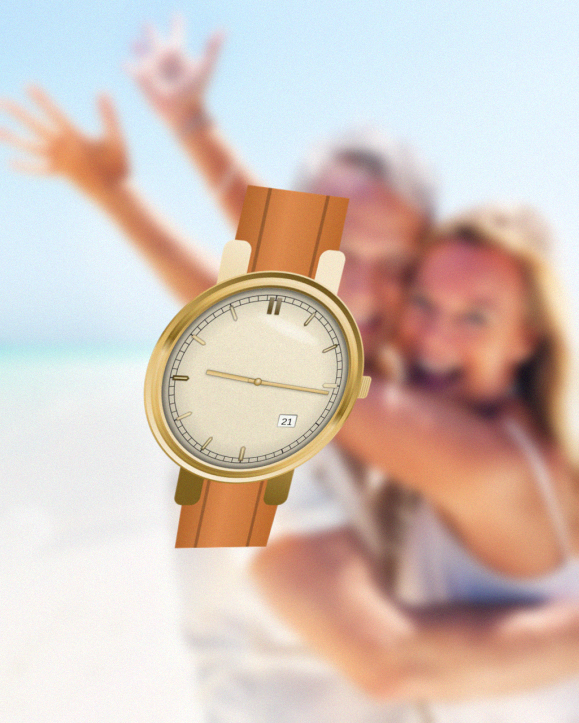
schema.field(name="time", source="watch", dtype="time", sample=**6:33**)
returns **9:16**
